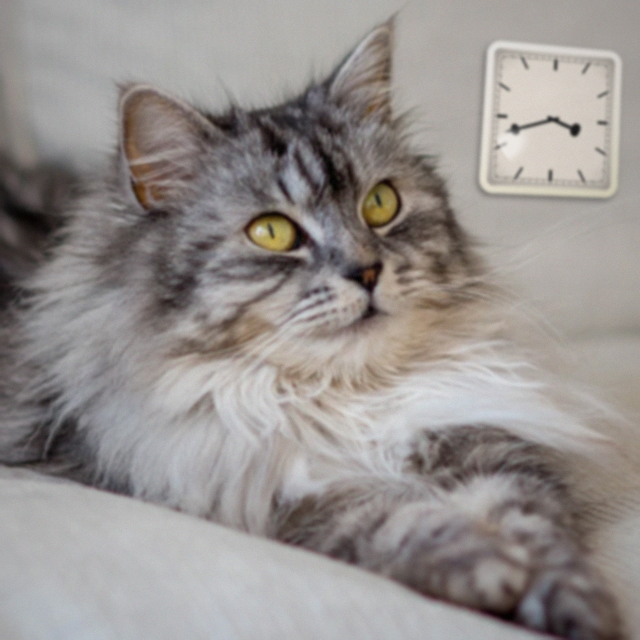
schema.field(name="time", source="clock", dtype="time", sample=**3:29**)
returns **3:42**
